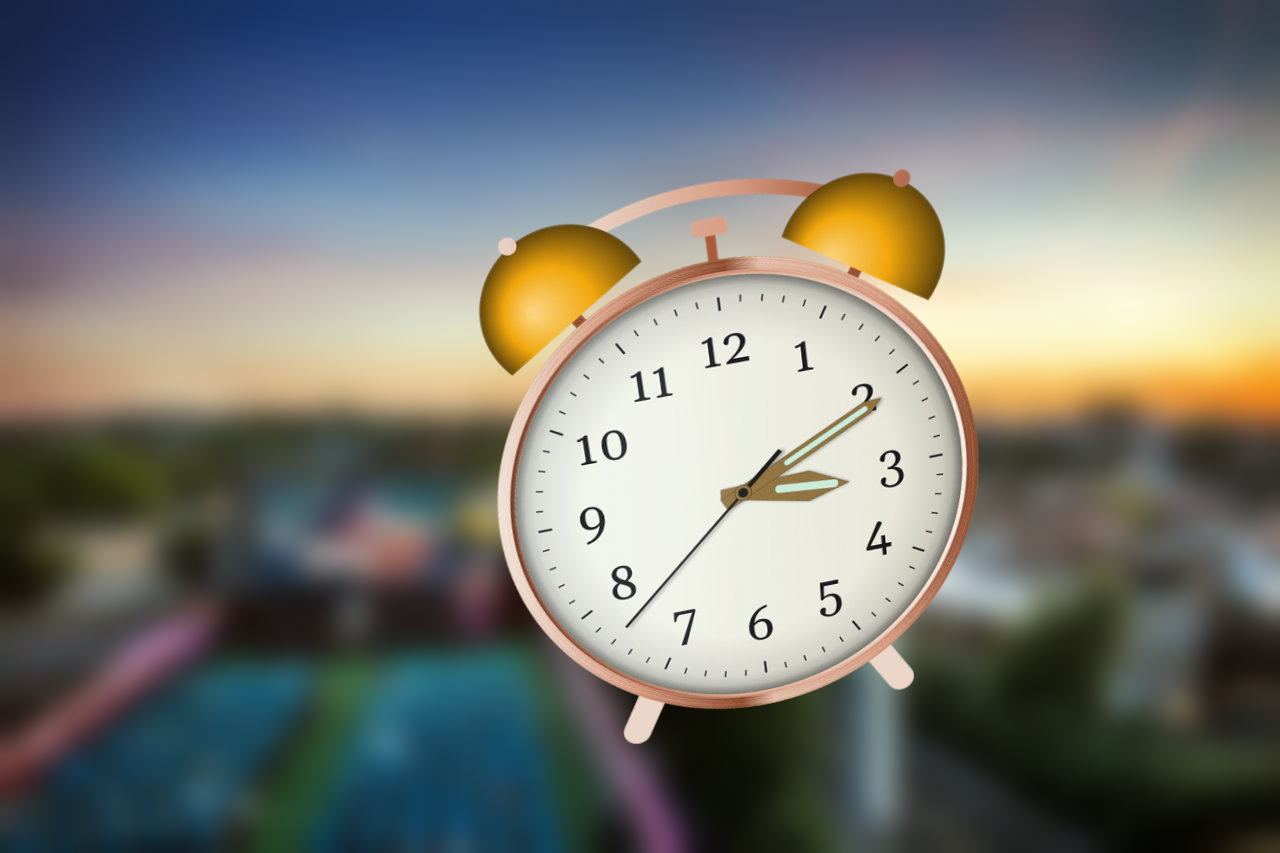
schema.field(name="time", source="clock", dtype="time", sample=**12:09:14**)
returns **3:10:38**
